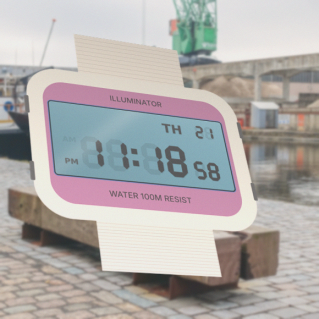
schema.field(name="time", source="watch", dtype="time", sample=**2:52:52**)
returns **11:18:58**
